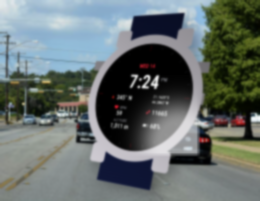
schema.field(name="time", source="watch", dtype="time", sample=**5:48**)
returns **7:24**
